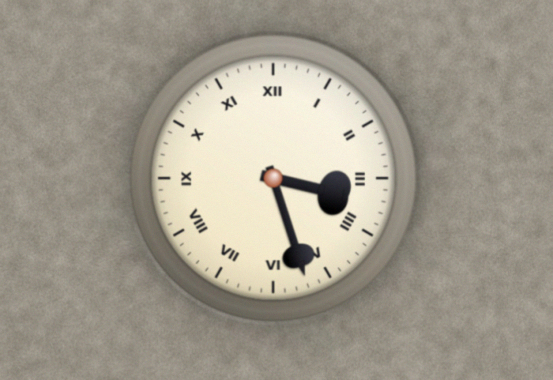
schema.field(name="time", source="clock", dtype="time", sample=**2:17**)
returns **3:27**
